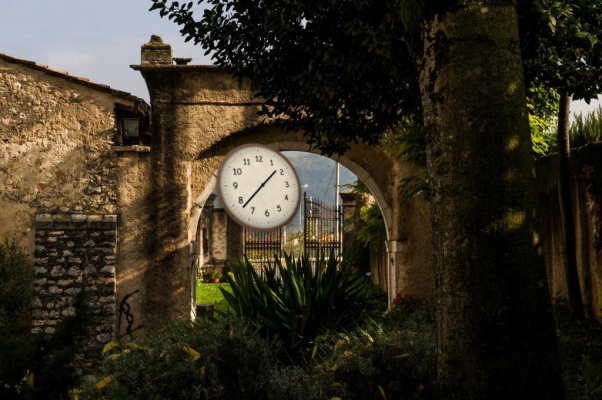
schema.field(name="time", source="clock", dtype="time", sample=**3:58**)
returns **1:38**
